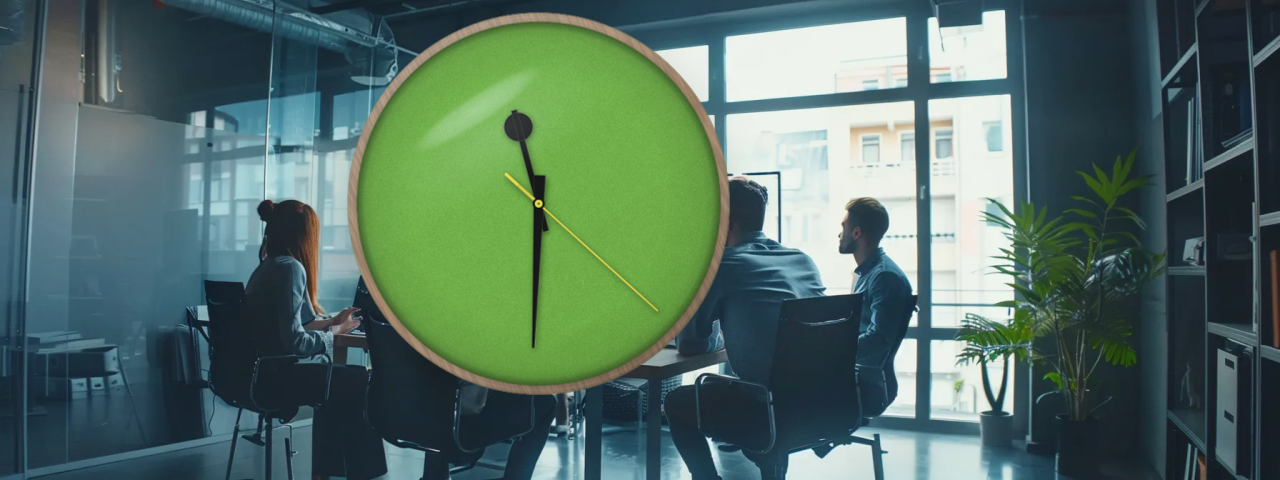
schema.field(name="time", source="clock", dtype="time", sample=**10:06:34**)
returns **11:30:22**
